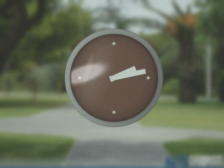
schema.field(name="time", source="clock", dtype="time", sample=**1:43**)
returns **2:13**
